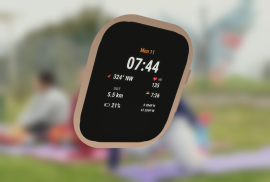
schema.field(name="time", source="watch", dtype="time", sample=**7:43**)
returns **7:44**
